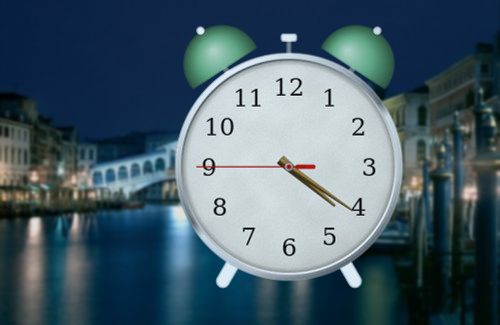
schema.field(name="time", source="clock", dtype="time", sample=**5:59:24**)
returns **4:20:45**
